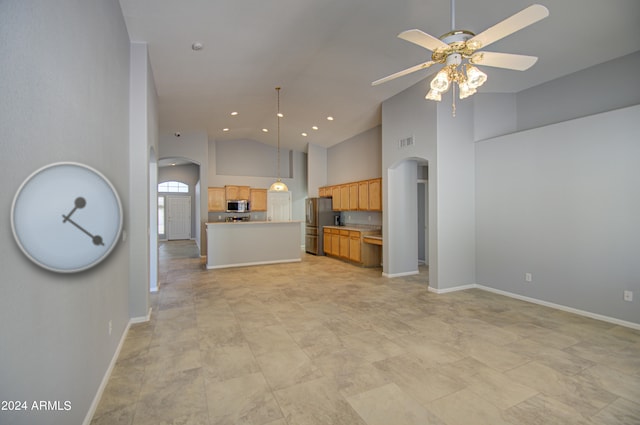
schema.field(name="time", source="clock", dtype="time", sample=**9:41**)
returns **1:21**
